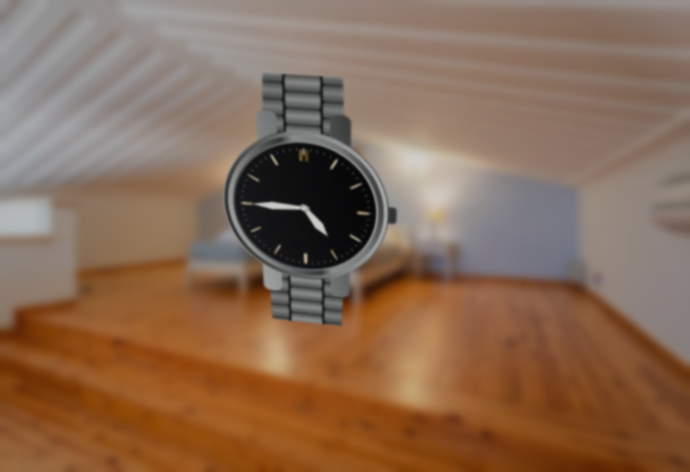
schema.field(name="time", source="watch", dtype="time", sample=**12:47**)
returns **4:45**
